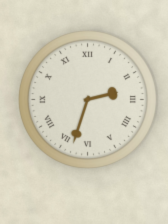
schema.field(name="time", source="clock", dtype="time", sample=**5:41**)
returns **2:33**
